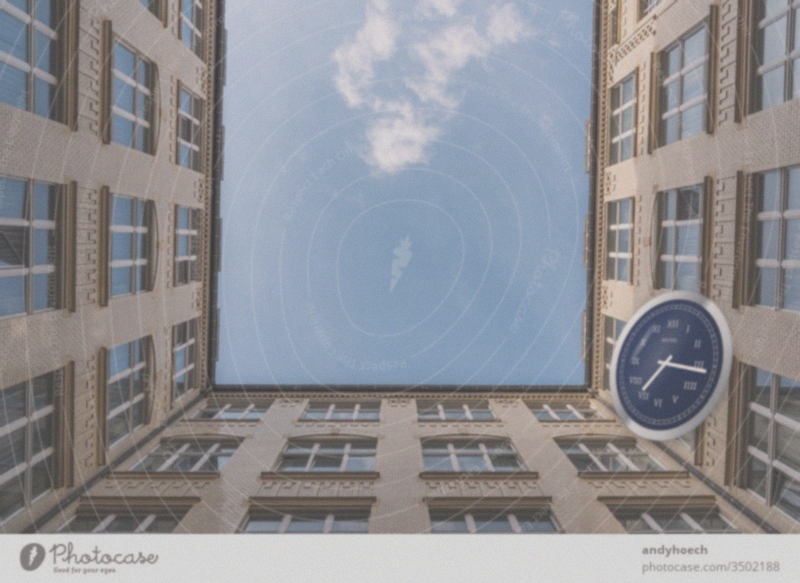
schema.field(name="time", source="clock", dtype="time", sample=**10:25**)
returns **7:16**
